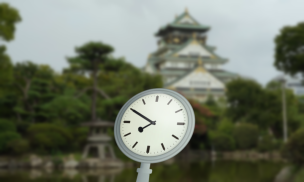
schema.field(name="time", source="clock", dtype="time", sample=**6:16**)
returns **7:50**
